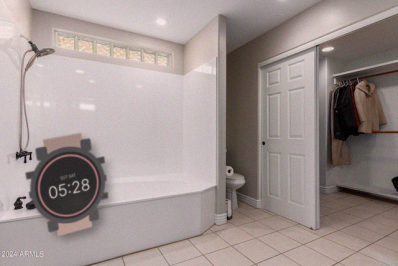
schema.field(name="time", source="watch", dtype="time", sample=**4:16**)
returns **5:28**
